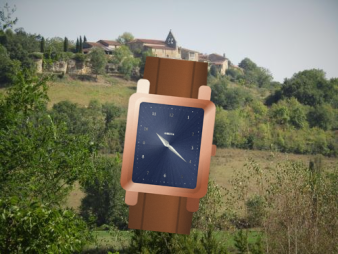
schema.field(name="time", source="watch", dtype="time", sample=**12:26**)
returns **10:21**
